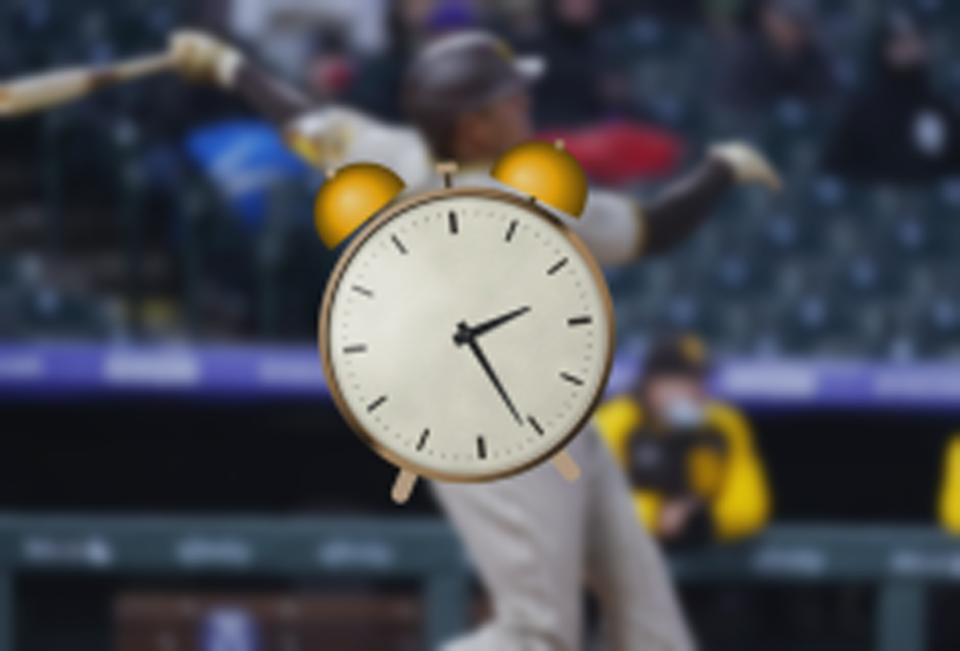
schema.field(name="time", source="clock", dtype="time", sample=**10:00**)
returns **2:26**
